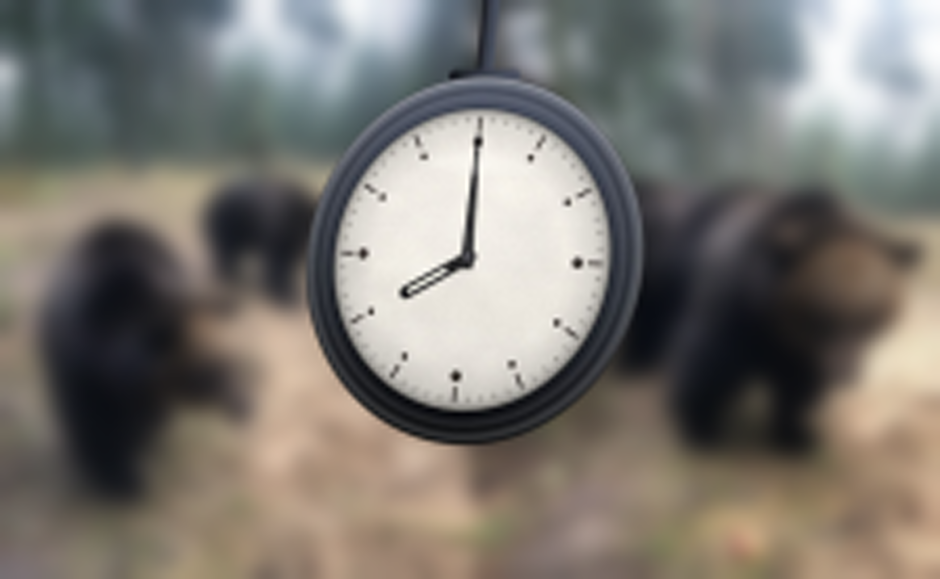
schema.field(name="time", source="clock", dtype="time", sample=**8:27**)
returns **8:00**
